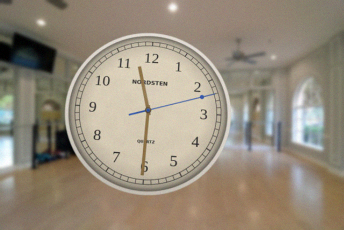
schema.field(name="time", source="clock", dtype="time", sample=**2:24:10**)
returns **11:30:12**
